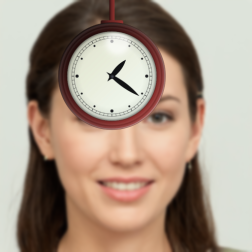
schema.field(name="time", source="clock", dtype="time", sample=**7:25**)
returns **1:21**
